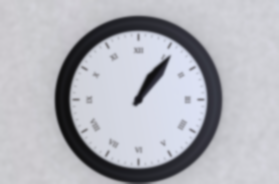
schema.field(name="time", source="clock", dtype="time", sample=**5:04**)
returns **1:06**
